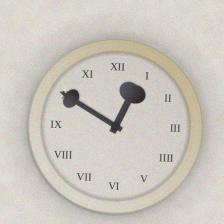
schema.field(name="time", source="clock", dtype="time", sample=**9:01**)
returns **12:50**
